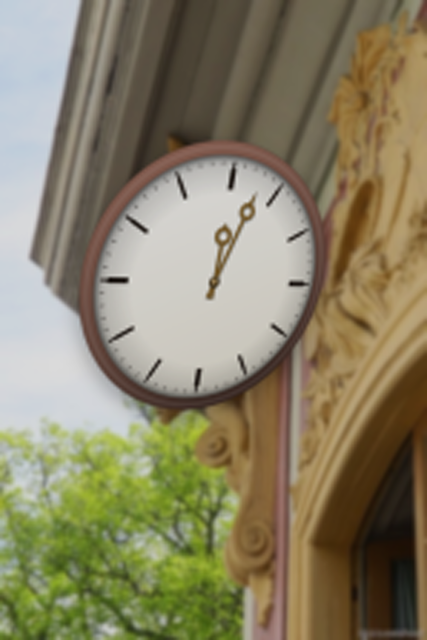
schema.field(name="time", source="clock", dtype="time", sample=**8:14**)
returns **12:03**
